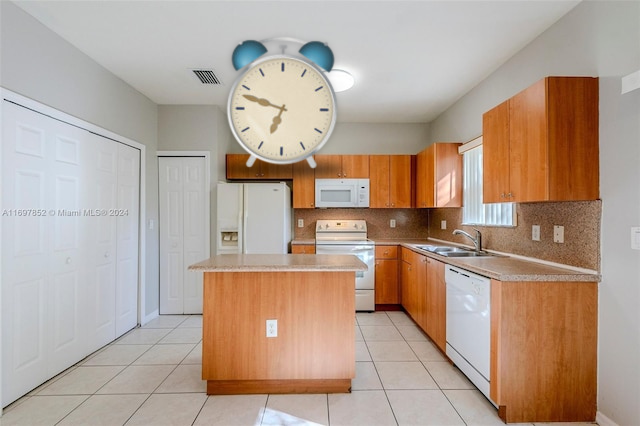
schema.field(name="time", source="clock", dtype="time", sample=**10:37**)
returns **6:48**
